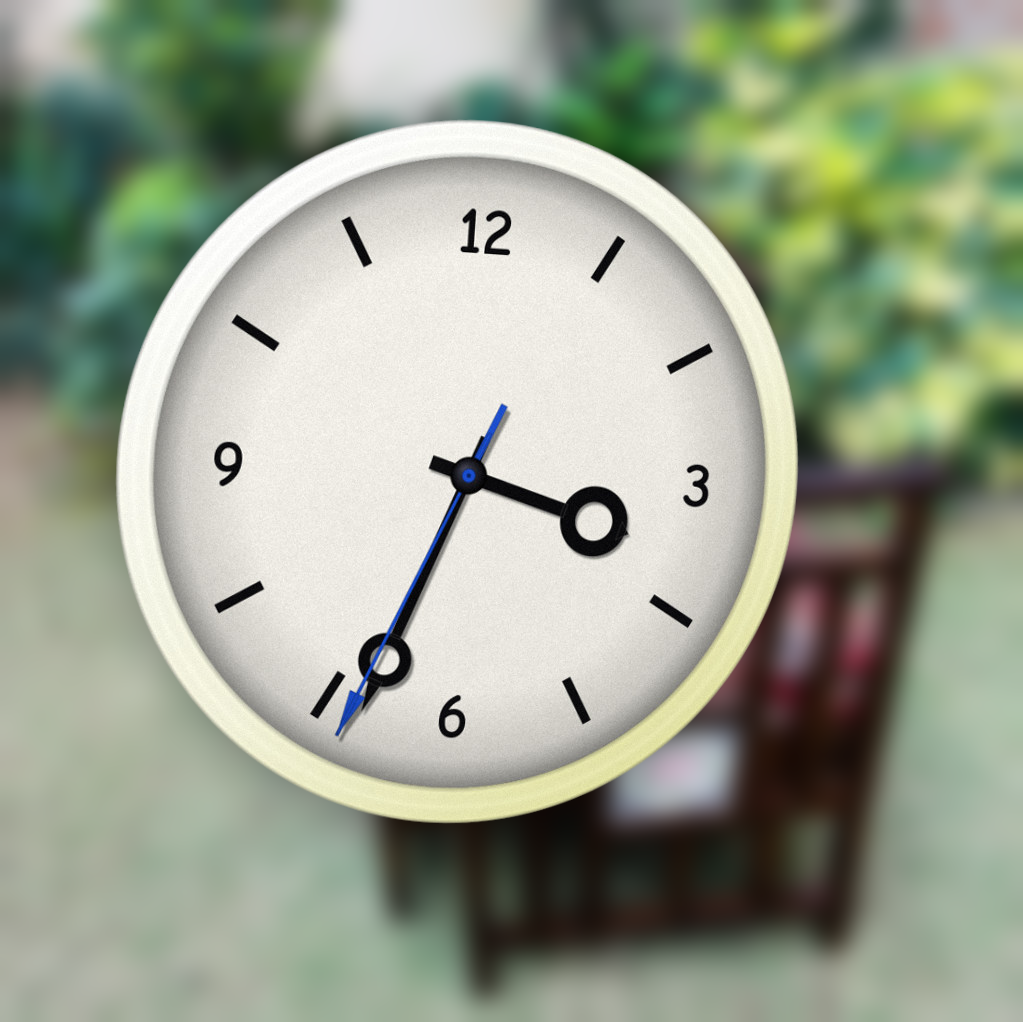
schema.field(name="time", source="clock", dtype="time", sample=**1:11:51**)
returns **3:33:34**
